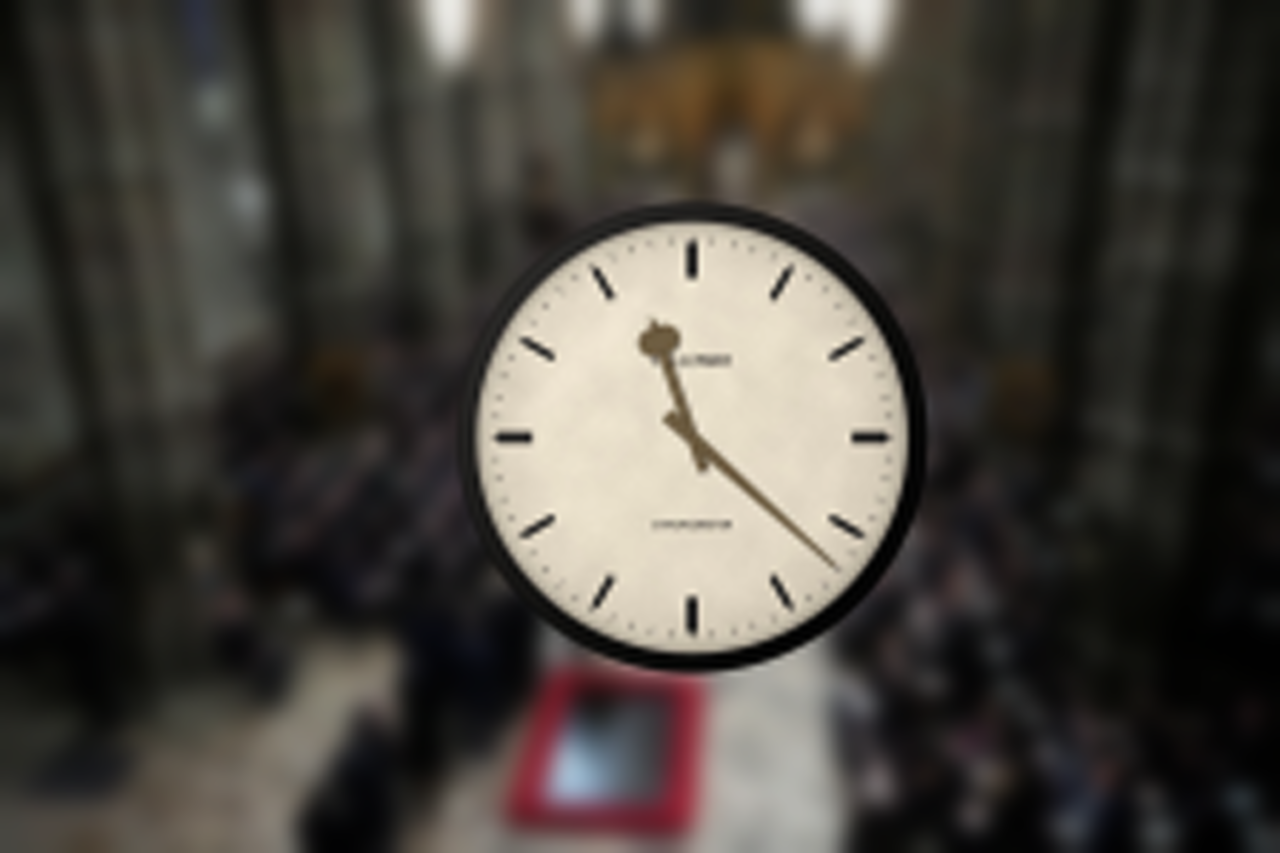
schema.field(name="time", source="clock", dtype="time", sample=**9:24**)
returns **11:22**
